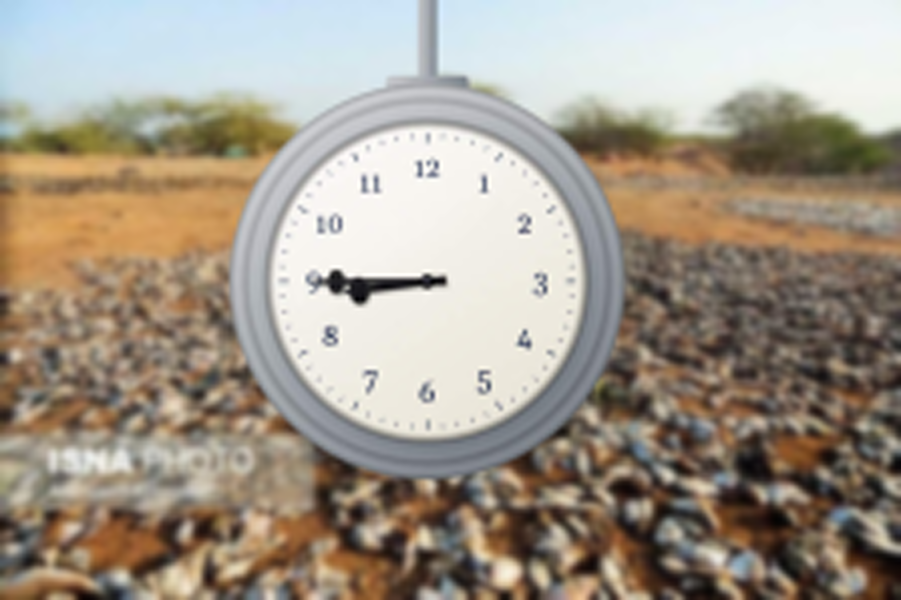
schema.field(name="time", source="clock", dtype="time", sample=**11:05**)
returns **8:45**
